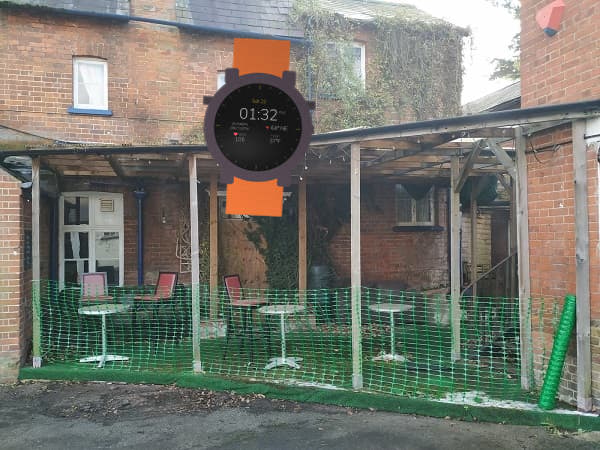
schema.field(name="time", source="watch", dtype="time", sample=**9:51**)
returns **1:32**
